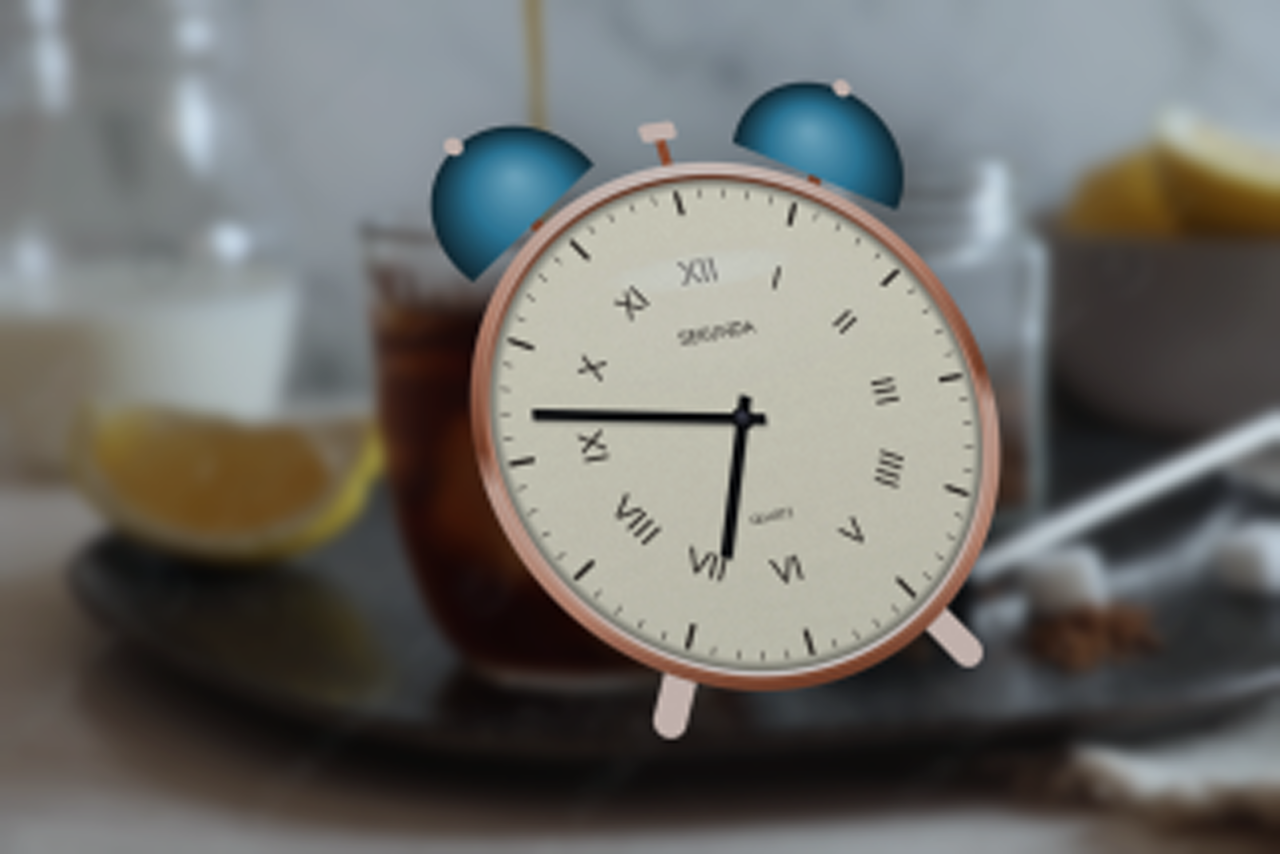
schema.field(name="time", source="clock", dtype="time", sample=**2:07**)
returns **6:47**
